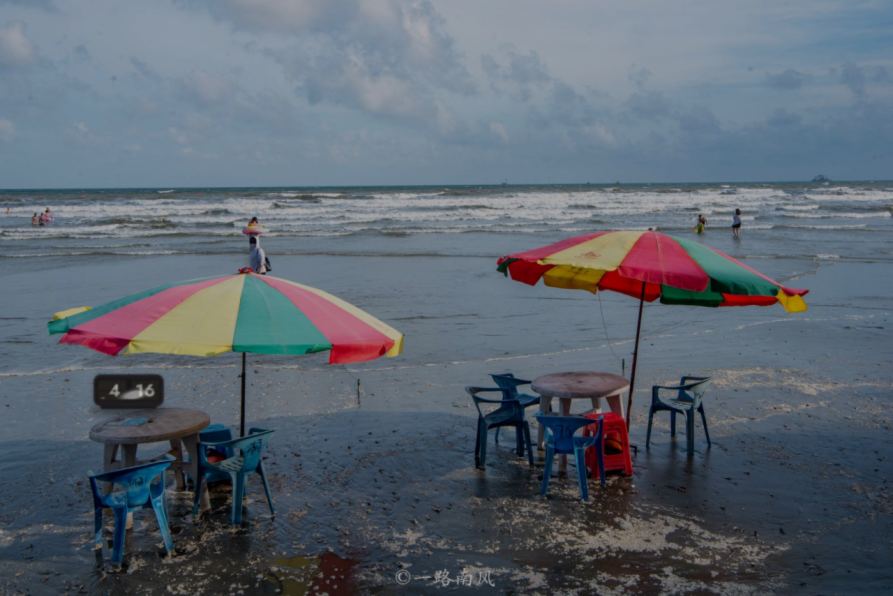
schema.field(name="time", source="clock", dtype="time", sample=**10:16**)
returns **4:16**
